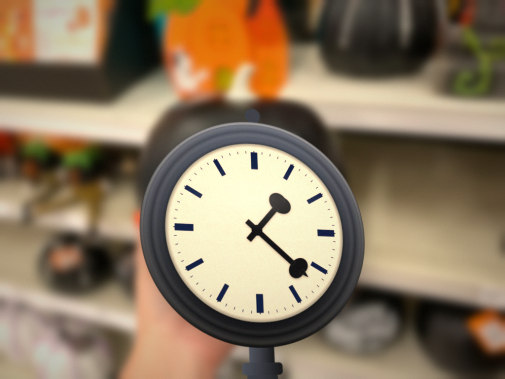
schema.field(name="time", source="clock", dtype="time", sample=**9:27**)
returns **1:22**
